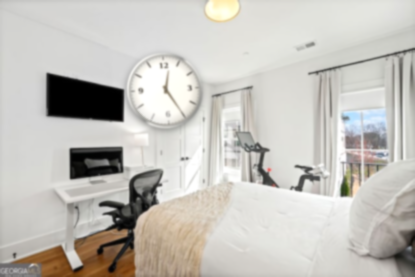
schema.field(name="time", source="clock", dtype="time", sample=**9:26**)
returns **12:25**
